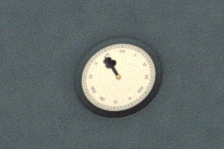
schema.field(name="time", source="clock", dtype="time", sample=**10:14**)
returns **10:54**
